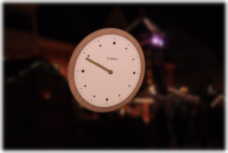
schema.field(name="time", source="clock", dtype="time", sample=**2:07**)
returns **9:49**
